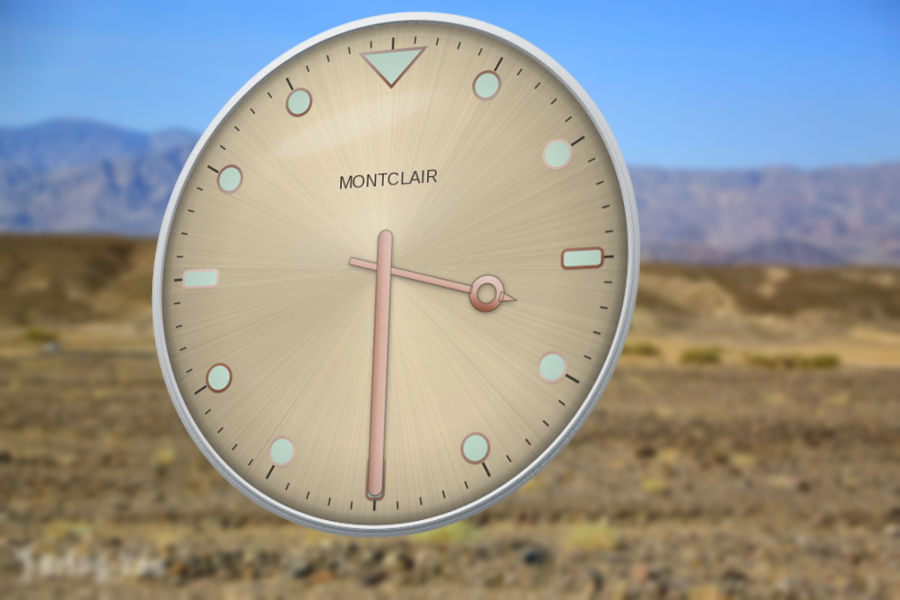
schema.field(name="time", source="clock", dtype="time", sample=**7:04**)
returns **3:30**
